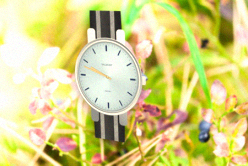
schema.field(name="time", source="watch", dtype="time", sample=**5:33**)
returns **9:48**
